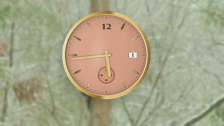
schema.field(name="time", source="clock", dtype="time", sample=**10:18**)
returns **5:44**
